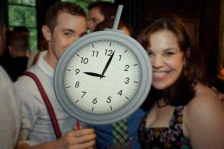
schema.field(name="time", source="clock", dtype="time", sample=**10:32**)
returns **9:02**
